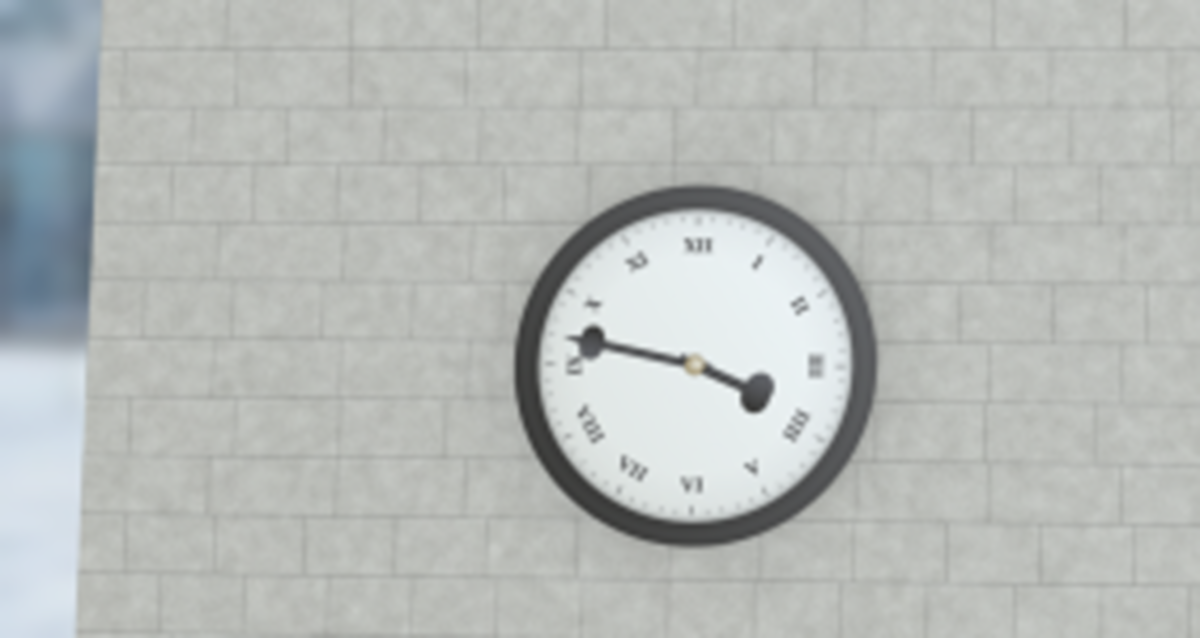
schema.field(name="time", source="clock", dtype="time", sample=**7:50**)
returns **3:47**
